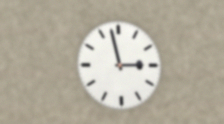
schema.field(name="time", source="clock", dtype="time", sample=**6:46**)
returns **2:58**
